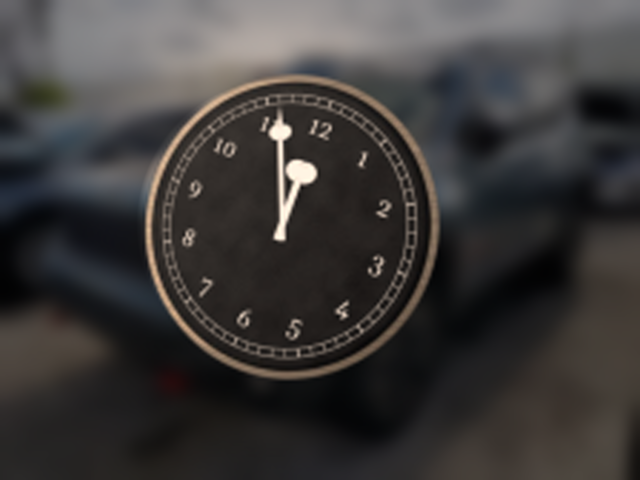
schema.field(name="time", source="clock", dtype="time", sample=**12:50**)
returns **11:56**
